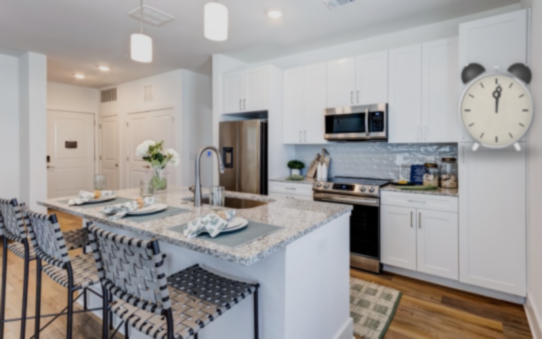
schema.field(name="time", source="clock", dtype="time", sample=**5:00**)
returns **12:01**
